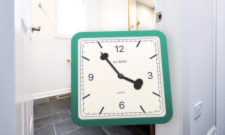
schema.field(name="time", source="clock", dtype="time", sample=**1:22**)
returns **3:54**
